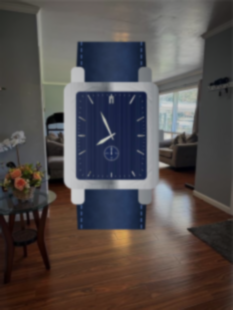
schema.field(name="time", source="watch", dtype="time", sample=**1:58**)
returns **7:56**
